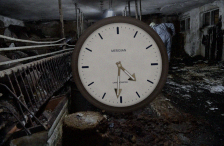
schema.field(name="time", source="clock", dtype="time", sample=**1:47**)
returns **4:31**
